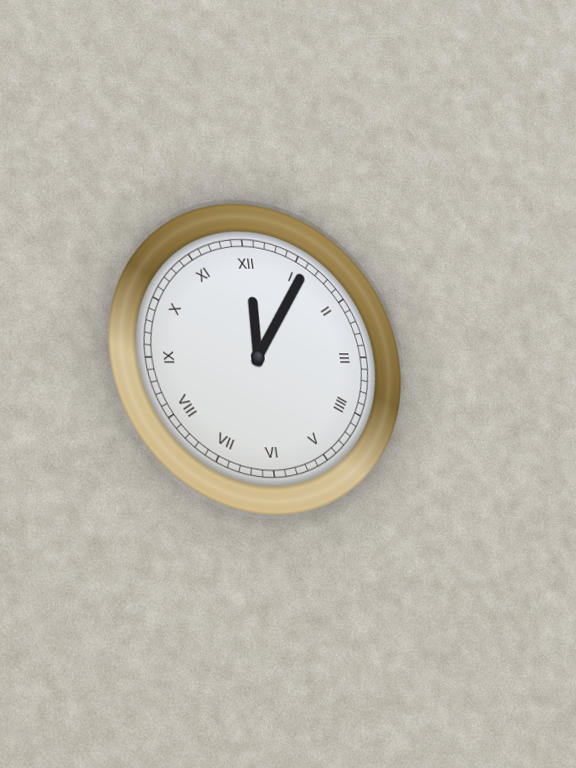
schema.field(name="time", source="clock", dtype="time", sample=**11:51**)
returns **12:06**
